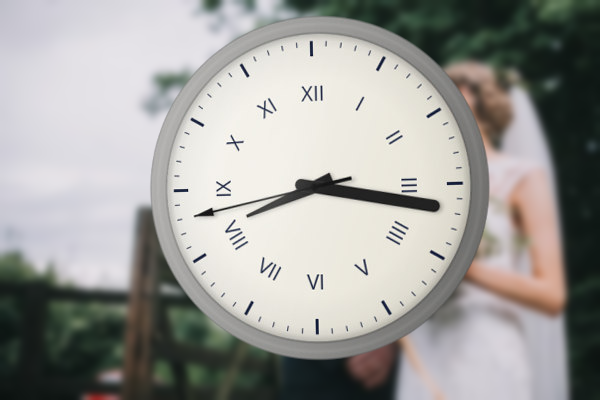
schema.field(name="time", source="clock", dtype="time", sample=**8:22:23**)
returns **8:16:43**
